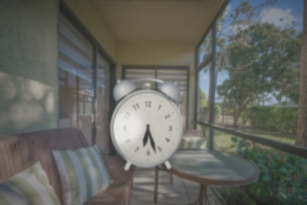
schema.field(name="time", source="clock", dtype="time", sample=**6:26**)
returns **6:27**
